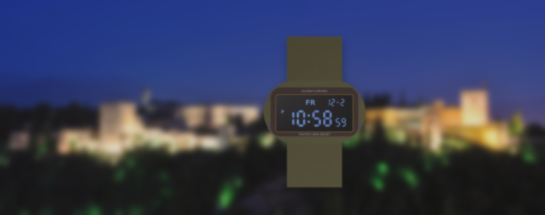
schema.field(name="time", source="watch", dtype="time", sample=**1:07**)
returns **10:58**
